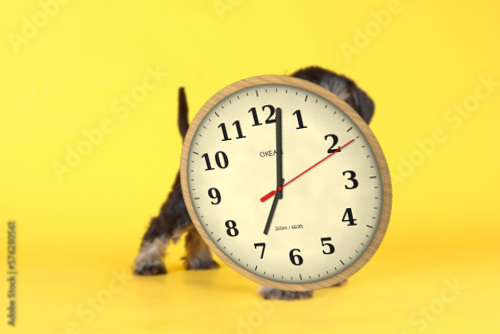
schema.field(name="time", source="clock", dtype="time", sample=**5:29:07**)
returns **7:02:11**
